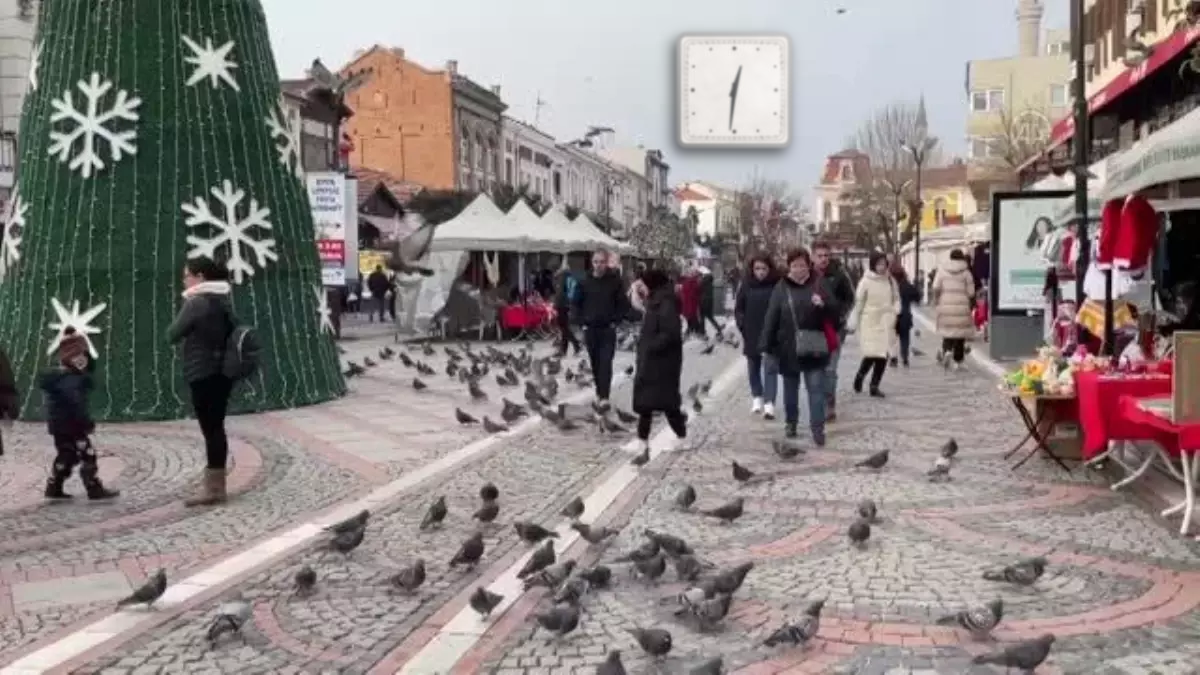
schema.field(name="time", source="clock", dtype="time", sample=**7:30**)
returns **12:31**
